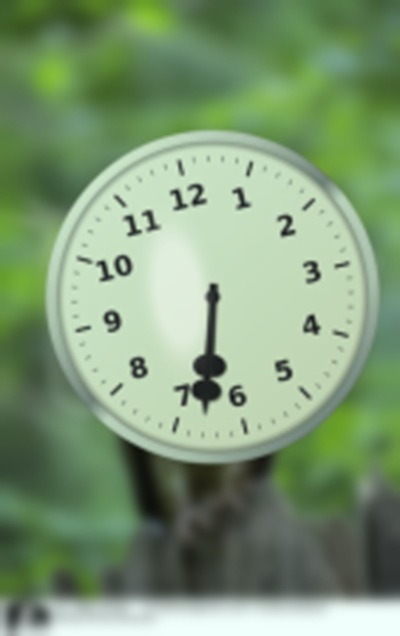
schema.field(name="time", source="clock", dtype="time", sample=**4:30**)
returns **6:33**
